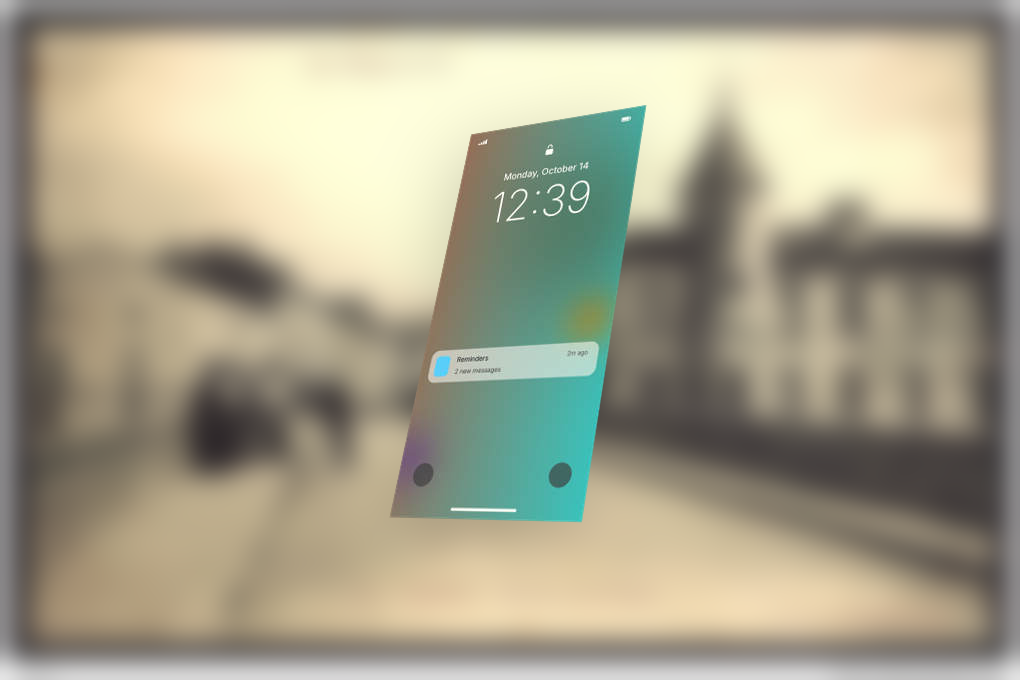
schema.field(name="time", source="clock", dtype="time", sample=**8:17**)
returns **12:39**
